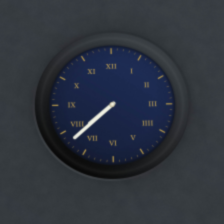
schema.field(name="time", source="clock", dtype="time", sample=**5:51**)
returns **7:38**
